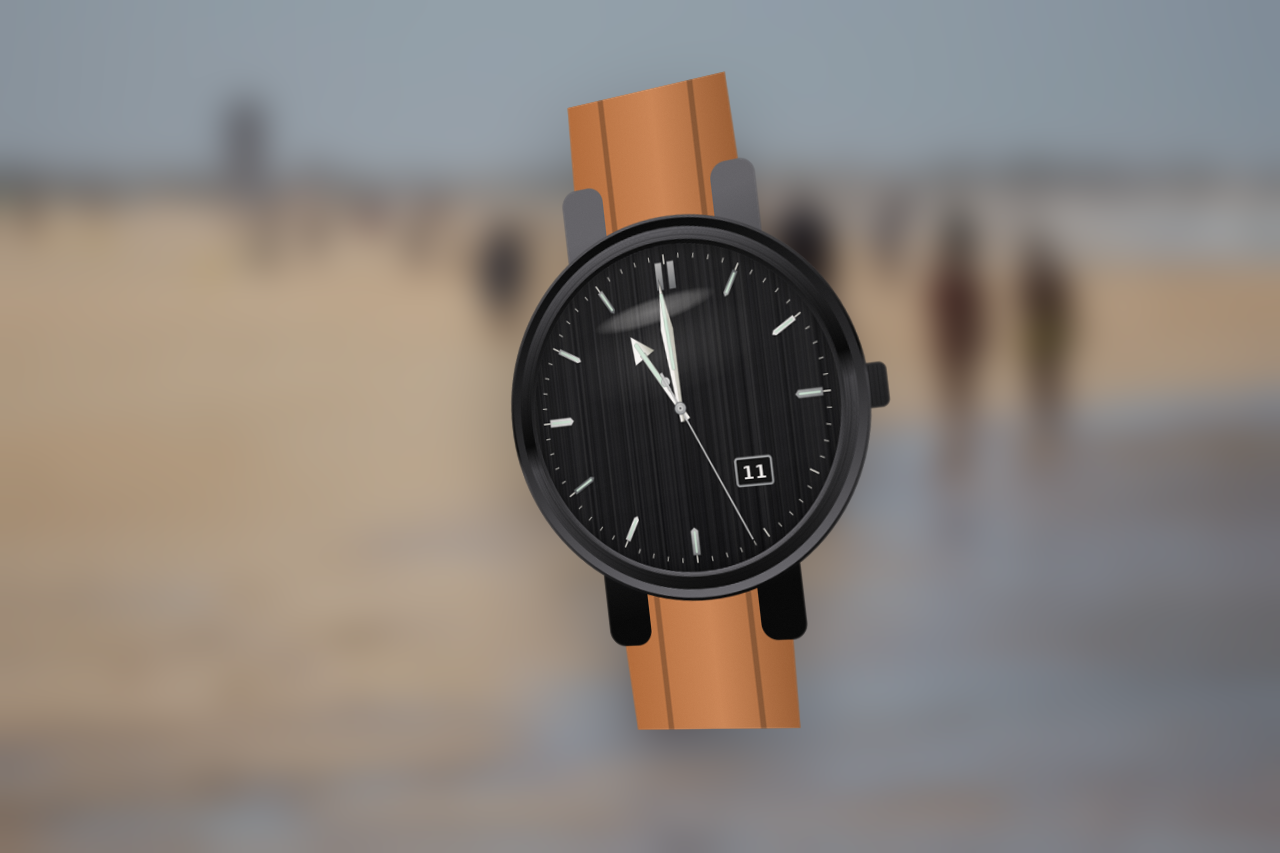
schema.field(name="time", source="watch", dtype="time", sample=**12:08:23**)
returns **10:59:26**
